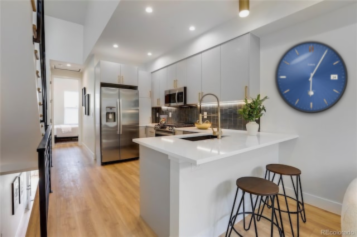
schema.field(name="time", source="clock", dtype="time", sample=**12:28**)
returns **6:05**
